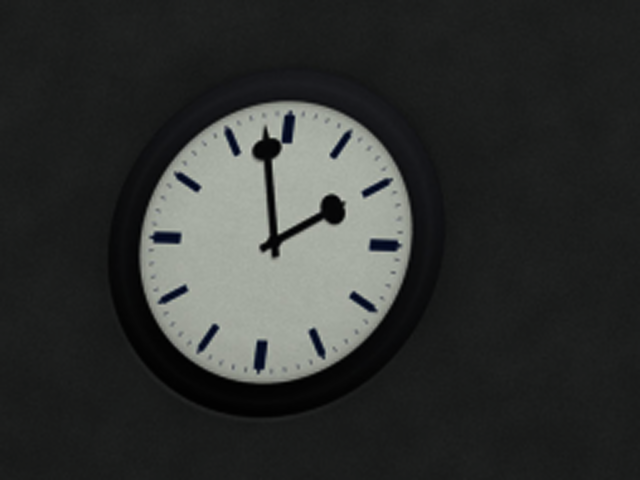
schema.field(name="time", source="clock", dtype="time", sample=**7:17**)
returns **1:58**
